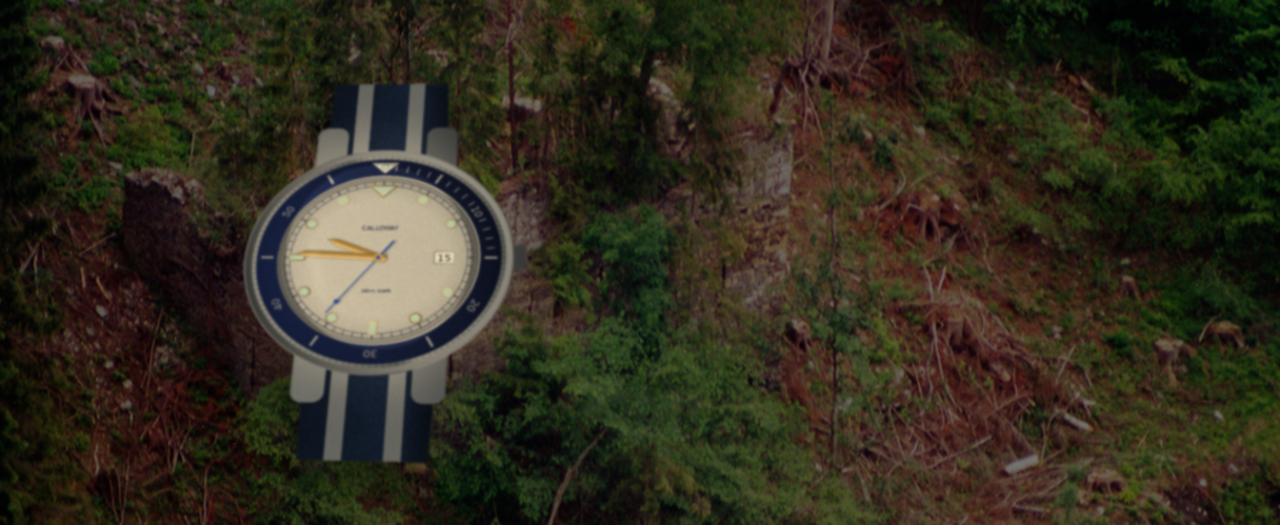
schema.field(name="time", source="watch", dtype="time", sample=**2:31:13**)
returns **9:45:36**
